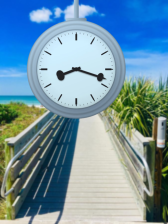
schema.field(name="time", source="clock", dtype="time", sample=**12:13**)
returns **8:18**
